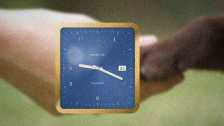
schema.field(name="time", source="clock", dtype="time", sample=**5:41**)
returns **9:19**
